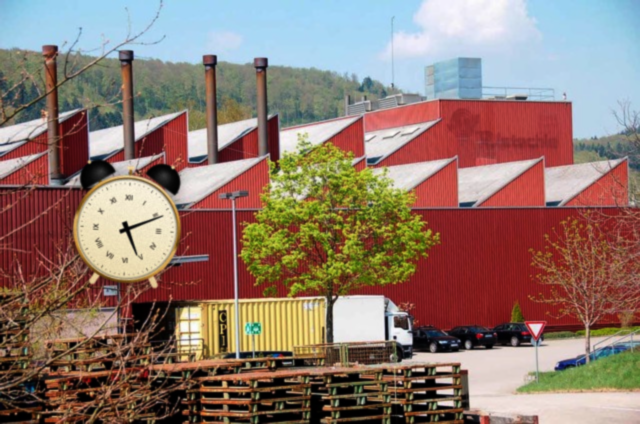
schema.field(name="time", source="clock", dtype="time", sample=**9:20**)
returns **5:11**
